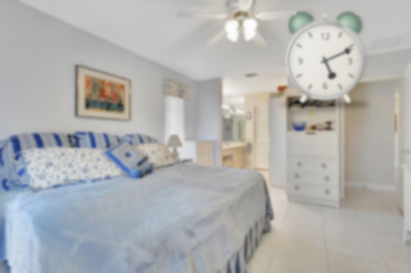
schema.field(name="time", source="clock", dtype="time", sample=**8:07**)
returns **5:11**
